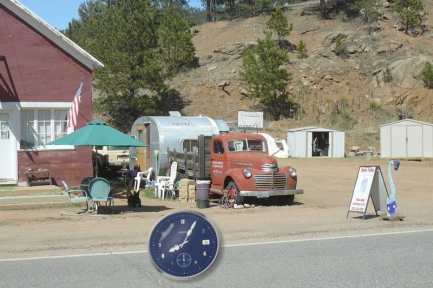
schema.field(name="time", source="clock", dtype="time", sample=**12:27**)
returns **8:05**
